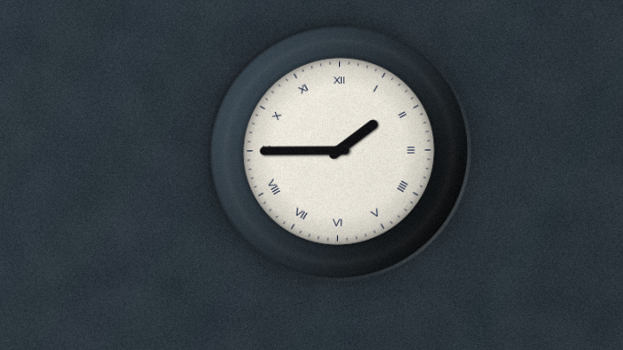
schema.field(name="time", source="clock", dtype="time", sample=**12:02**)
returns **1:45**
